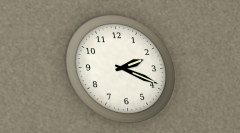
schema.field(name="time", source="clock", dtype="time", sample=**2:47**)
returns **2:19**
